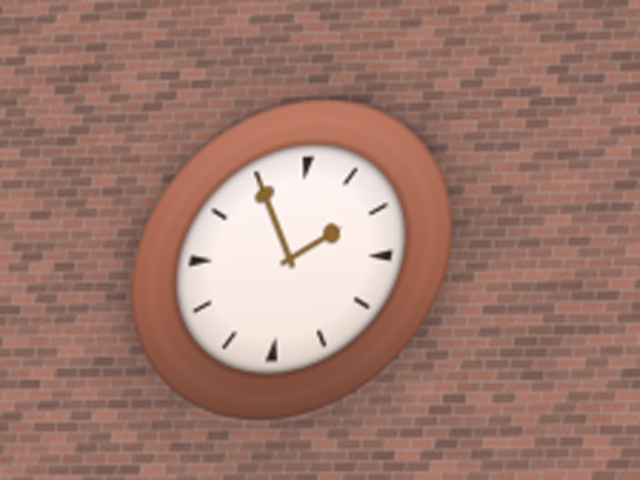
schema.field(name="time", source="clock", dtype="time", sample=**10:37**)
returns **1:55**
